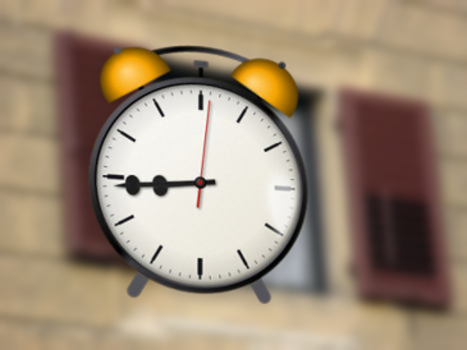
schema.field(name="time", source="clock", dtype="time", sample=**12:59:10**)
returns **8:44:01**
